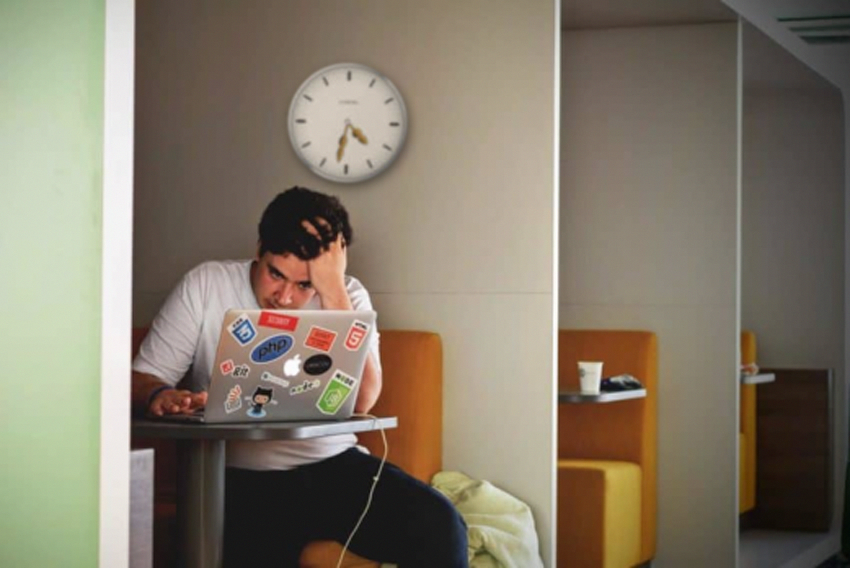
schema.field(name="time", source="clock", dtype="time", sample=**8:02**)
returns **4:32**
